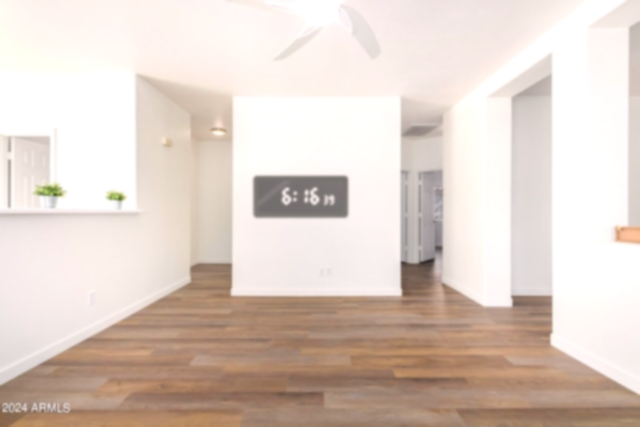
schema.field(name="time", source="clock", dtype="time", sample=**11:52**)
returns **6:16**
